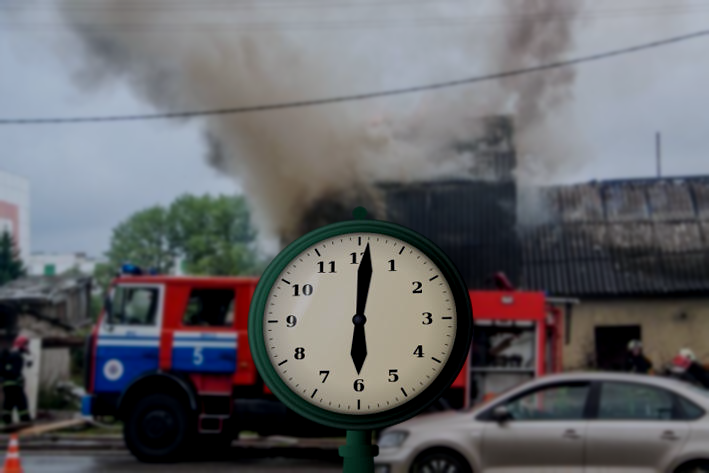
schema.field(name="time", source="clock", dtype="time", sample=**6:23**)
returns **6:01**
